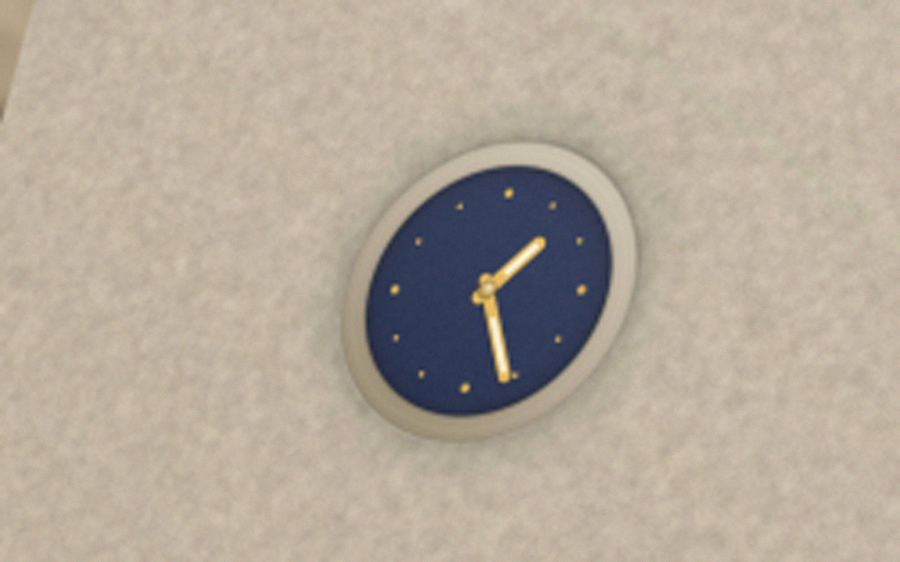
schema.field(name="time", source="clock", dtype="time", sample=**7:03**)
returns **1:26**
